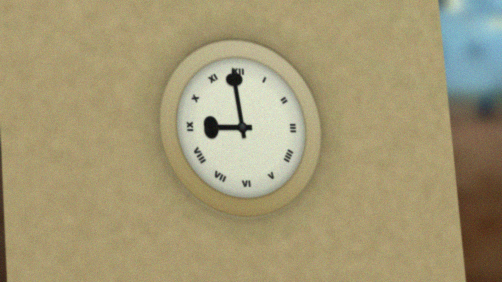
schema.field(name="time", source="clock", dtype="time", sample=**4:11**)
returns **8:59**
